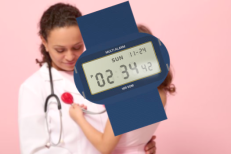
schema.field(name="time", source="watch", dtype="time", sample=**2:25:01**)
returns **2:34:42**
